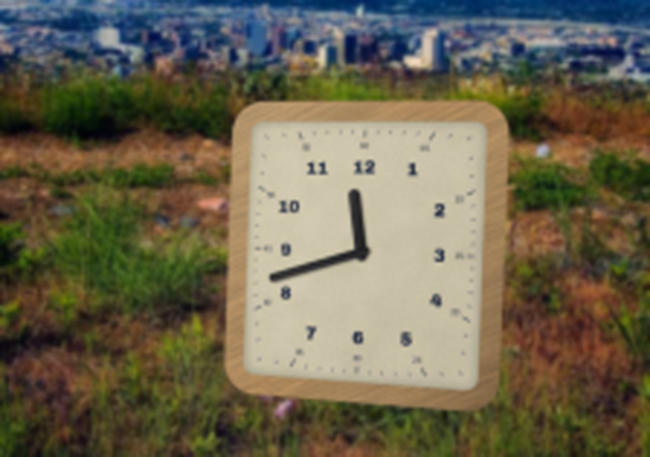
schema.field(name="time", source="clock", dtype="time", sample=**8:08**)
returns **11:42**
